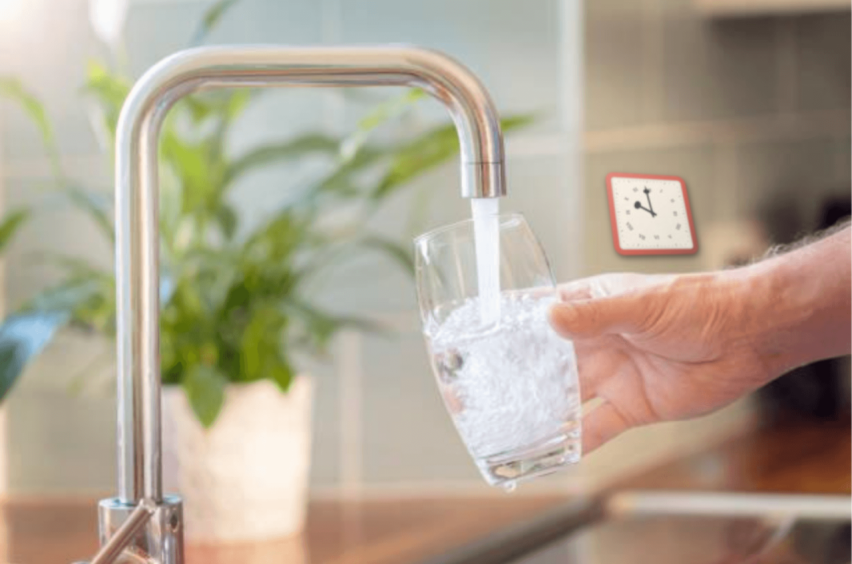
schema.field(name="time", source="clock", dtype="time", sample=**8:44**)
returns **9:59**
